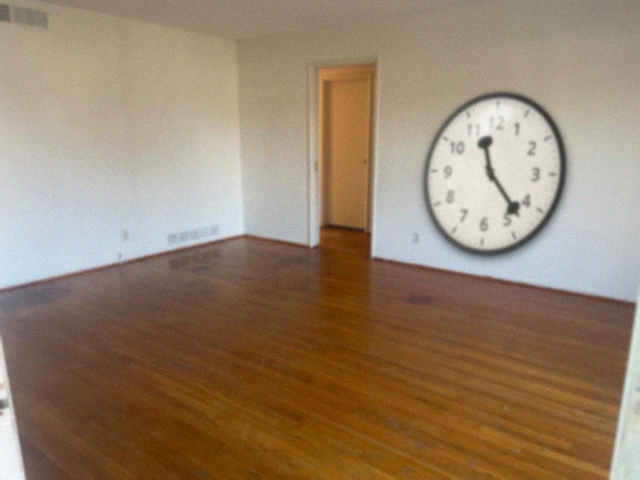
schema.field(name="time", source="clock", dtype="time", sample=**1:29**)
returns **11:23**
